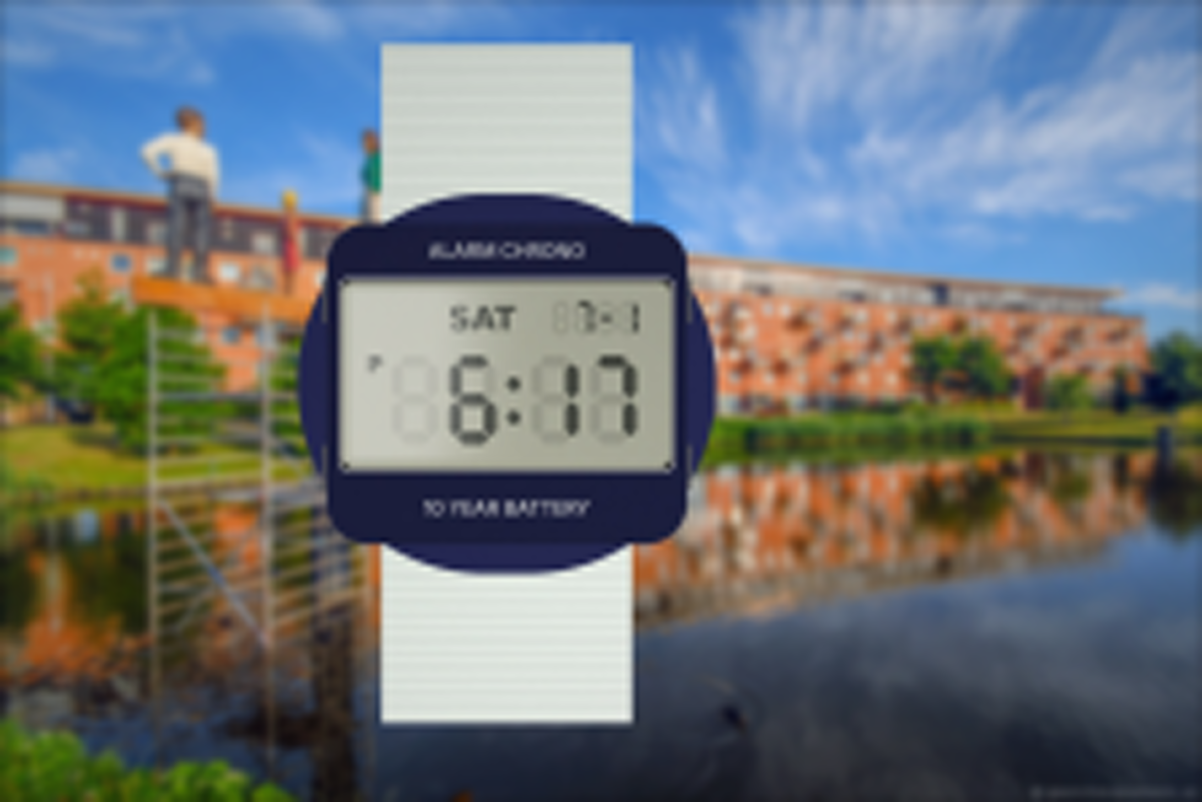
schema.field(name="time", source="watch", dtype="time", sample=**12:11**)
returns **6:17**
